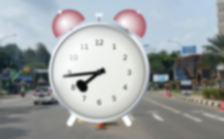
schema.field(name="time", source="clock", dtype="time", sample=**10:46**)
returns **7:44**
